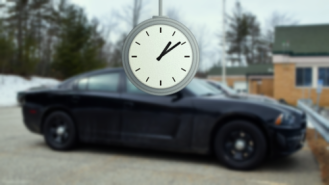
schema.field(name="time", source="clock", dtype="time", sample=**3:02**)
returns **1:09**
